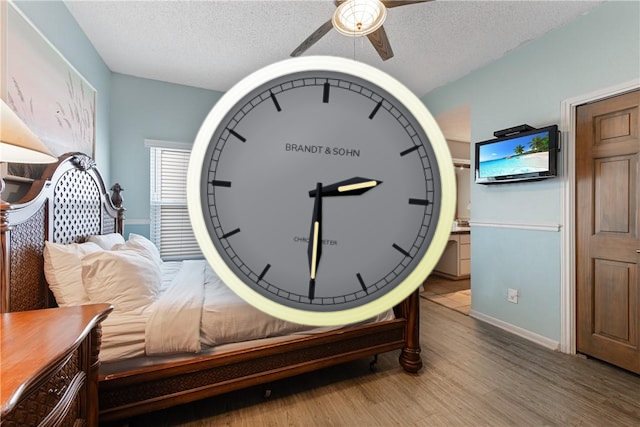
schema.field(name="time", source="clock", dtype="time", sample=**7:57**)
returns **2:30**
